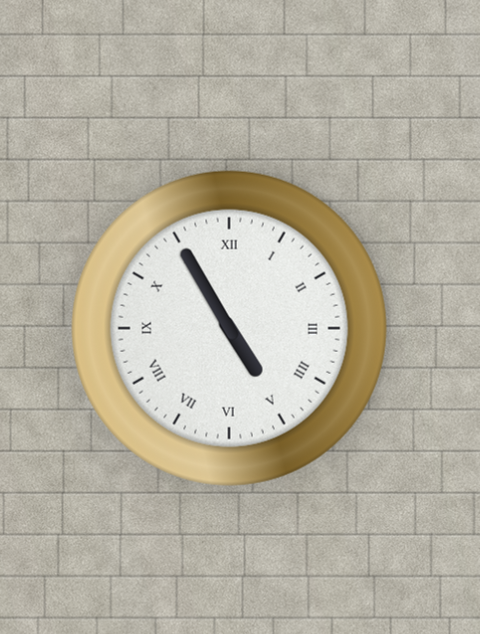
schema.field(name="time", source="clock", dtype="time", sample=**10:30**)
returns **4:55**
